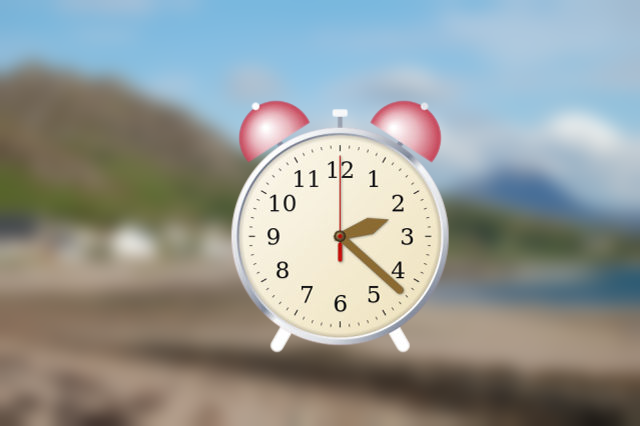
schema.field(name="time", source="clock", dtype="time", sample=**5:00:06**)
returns **2:22:00**
